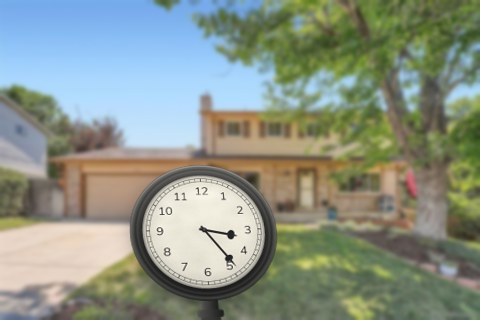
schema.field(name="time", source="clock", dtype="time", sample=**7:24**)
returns **3:24**
